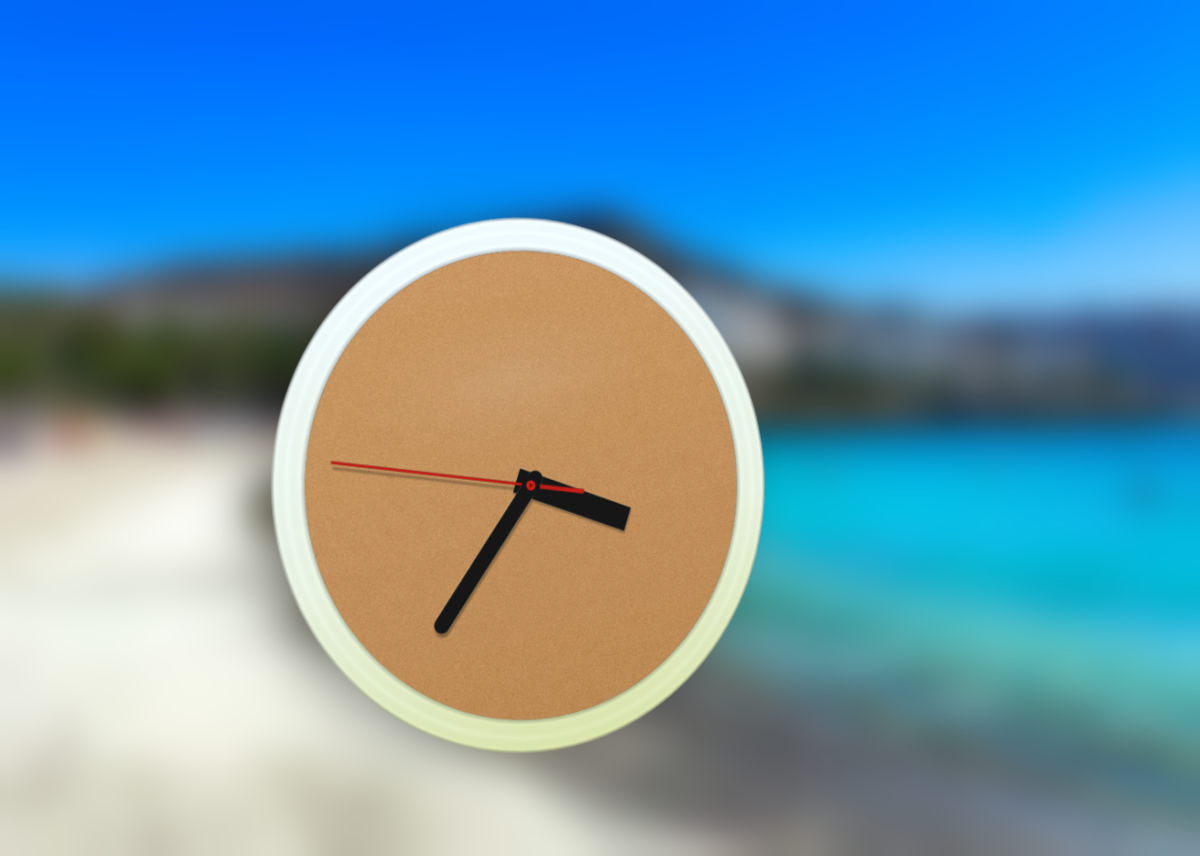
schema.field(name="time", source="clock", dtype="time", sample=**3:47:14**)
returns **3:35:46**
